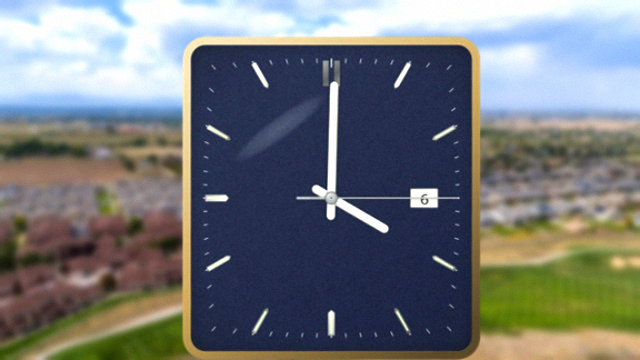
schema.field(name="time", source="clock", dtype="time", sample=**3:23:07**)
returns **4:00:15**
